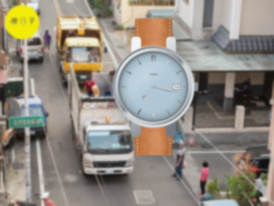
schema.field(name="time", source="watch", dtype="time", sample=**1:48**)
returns **7:17**
